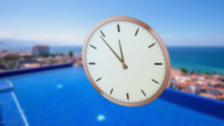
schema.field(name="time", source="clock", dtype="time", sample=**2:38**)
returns **11:54**
